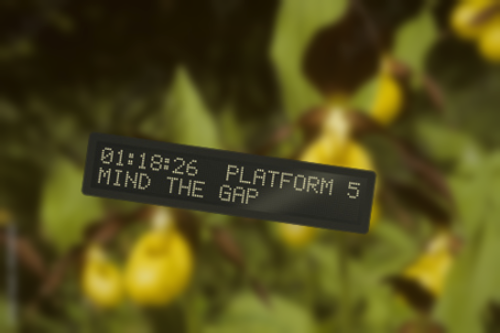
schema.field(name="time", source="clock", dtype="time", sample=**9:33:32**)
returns **1:18:26**
